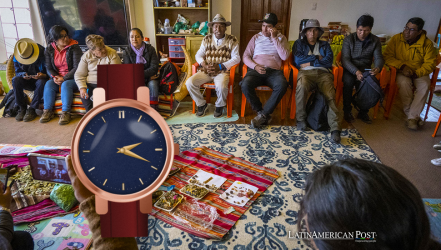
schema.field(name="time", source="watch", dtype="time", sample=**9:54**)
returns **2:19**
